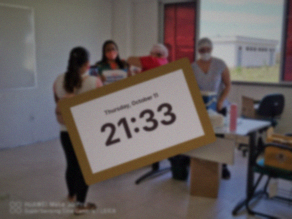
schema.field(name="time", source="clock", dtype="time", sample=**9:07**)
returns **21:33**
